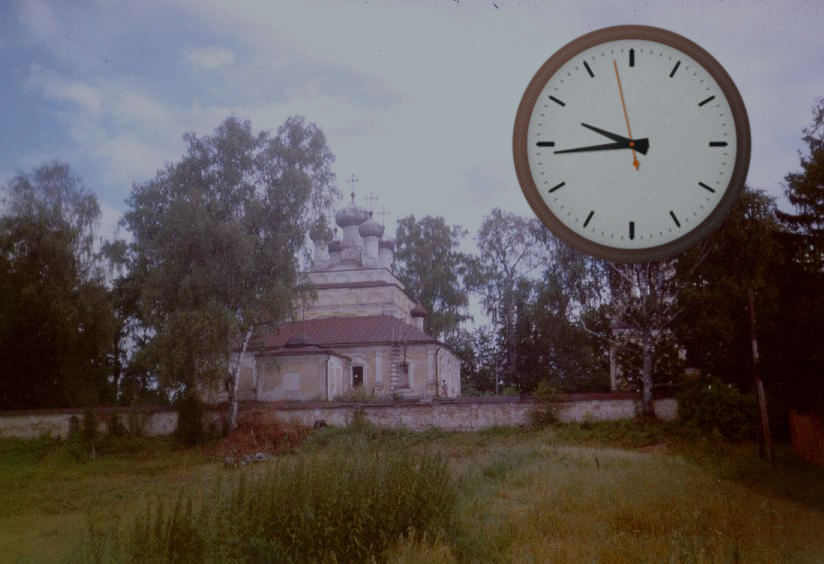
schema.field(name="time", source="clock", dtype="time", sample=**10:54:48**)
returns **9:43:58**
